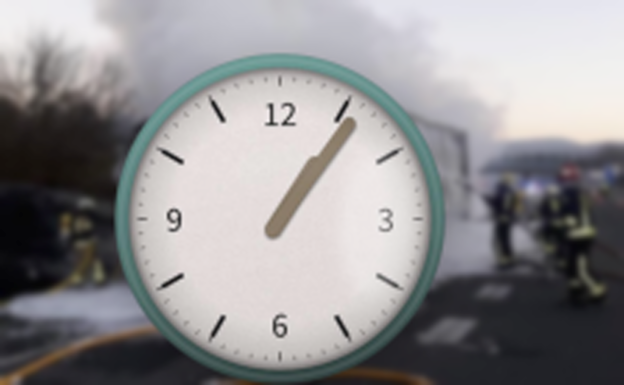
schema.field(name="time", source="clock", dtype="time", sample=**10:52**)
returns **1:06**
